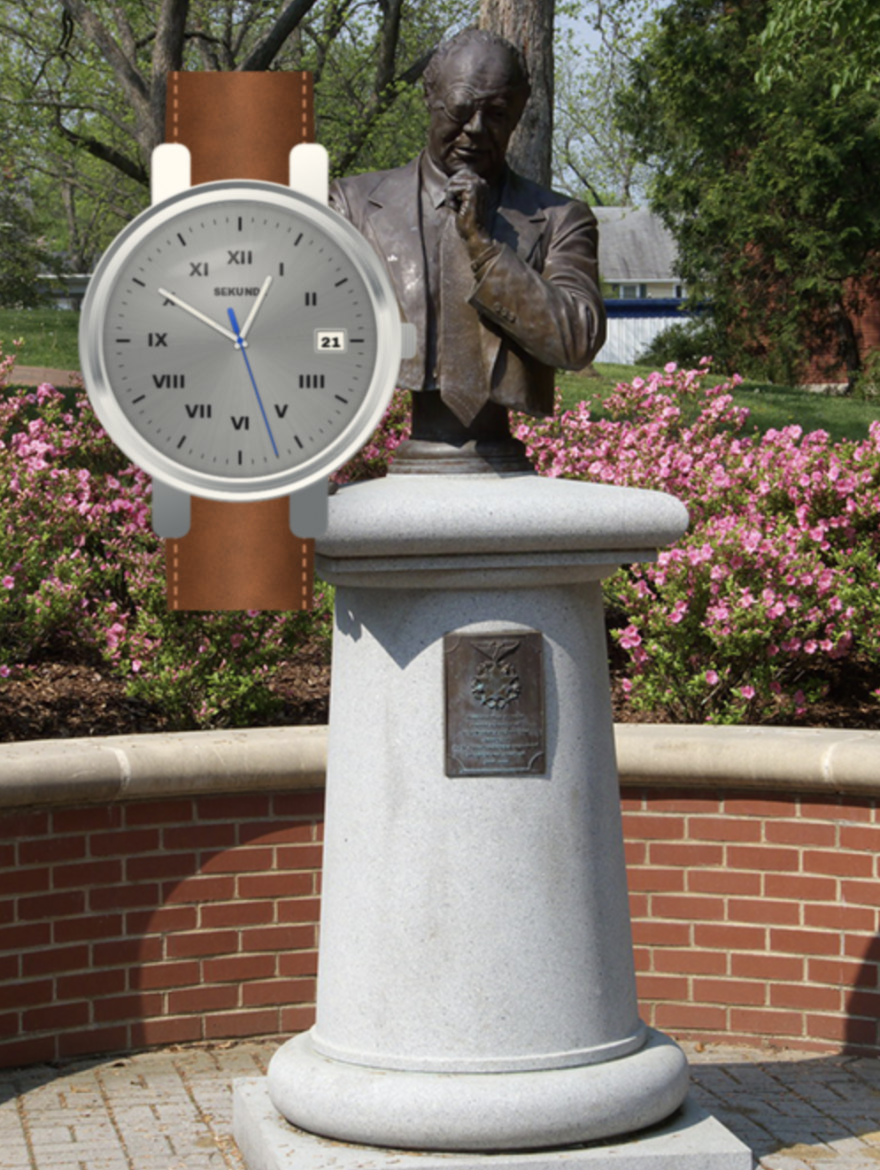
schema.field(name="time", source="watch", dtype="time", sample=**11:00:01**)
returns **12:50:27**
